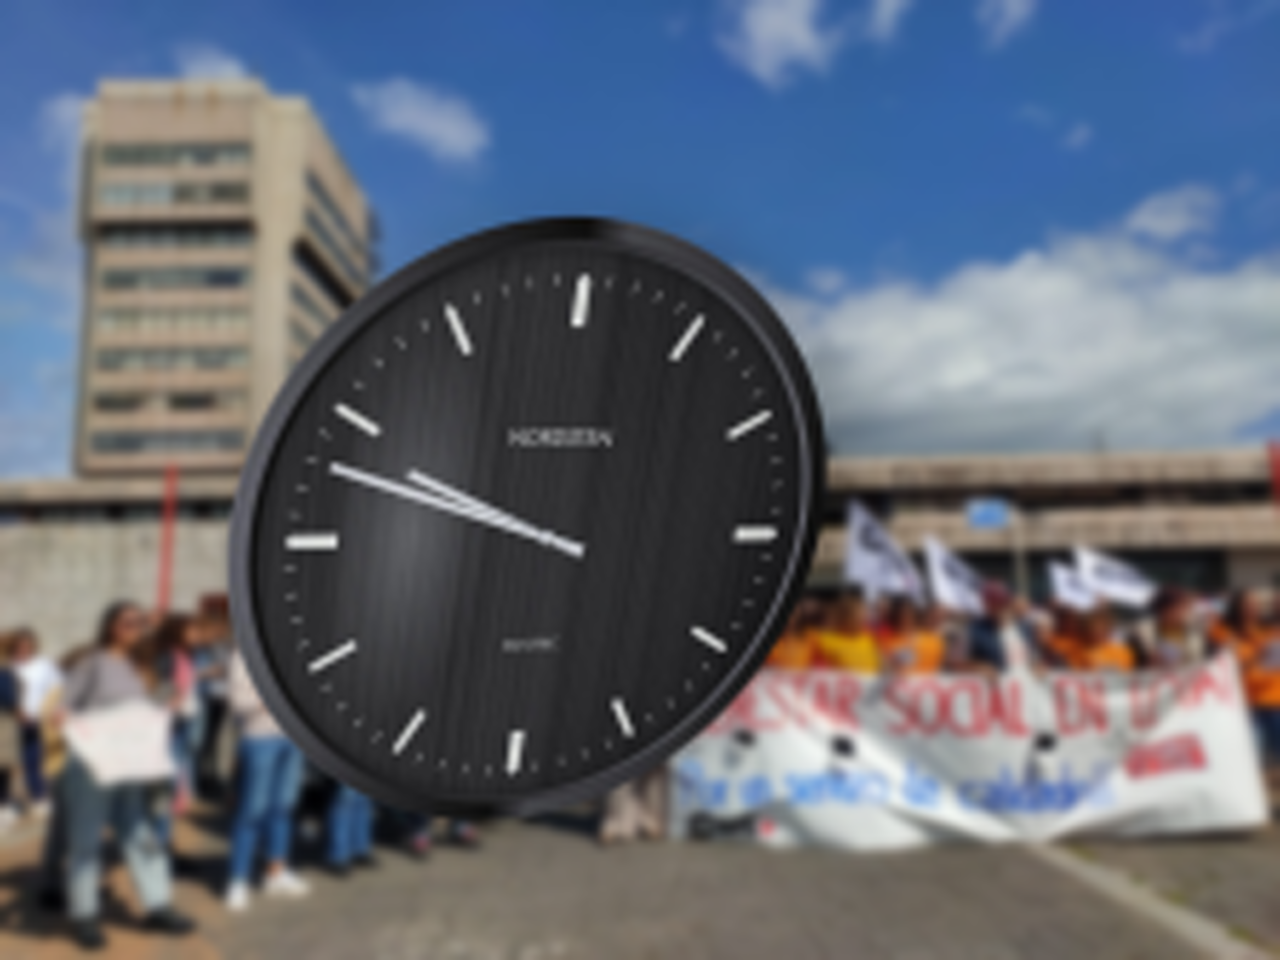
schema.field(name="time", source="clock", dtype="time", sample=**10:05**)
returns **9:48**
